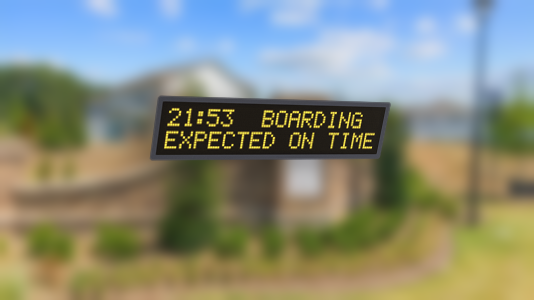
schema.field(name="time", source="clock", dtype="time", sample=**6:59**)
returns **21:53**
